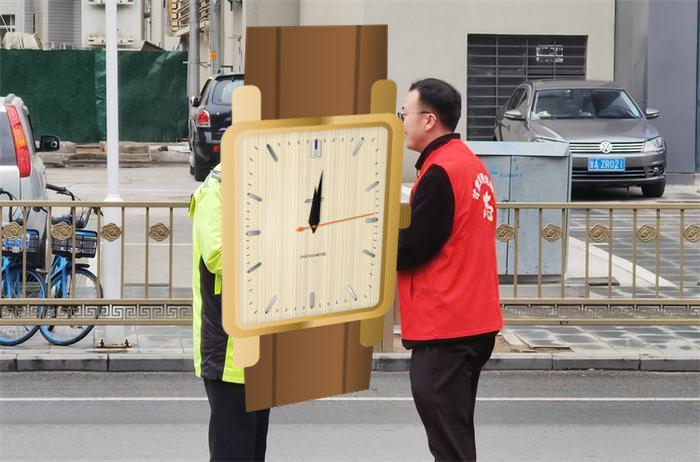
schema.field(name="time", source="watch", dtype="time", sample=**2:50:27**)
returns **12:01:14**
